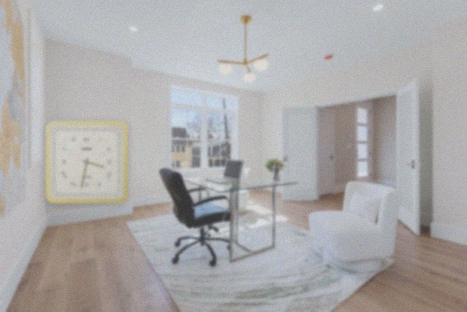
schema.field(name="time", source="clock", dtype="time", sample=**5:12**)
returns **3:32**
